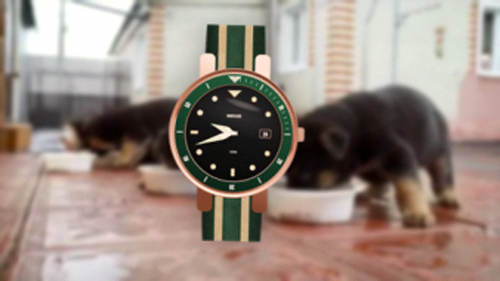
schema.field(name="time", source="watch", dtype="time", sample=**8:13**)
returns **9:42**
